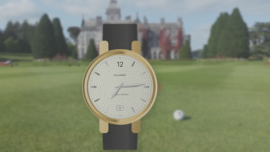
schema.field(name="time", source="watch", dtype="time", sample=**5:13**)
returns **7:14**
